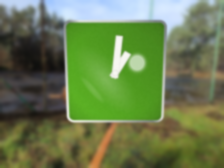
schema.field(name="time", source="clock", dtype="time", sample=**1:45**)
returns **1:01**
